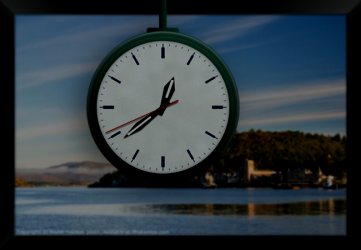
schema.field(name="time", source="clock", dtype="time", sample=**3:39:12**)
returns **12:38:41**
